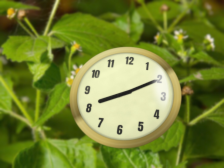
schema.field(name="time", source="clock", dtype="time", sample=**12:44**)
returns **8:10**
